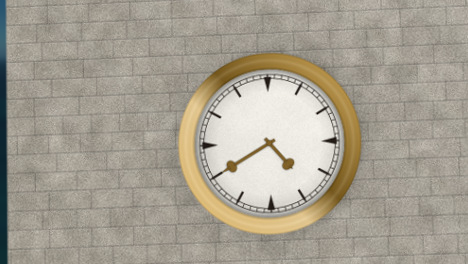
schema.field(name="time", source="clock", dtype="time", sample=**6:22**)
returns **4:40**
